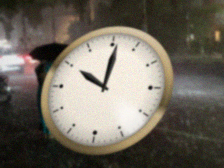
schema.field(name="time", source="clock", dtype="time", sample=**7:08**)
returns **10:01**
